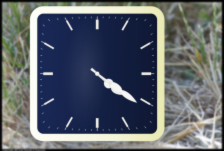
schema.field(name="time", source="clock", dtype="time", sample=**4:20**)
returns **4:21**
